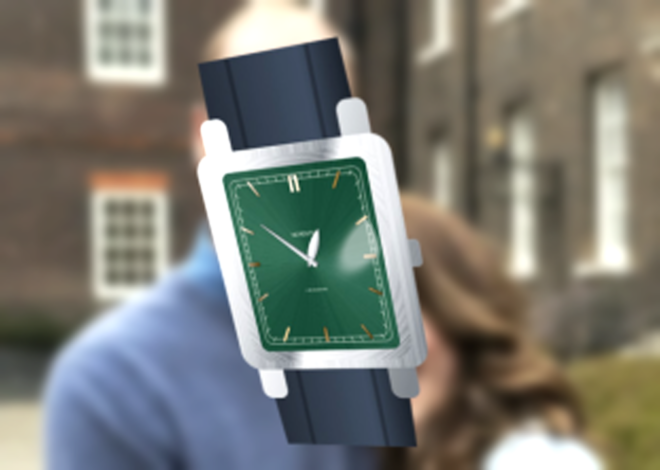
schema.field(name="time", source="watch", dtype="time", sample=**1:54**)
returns **12:52**
